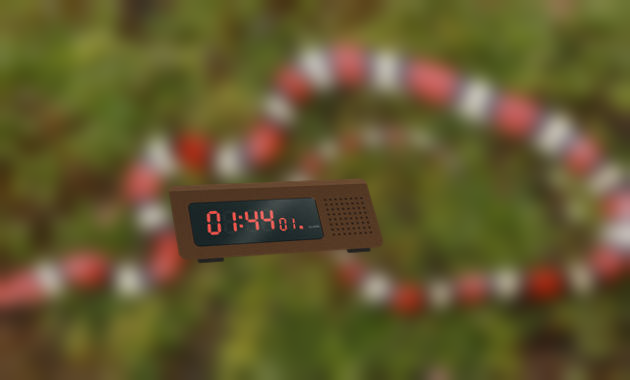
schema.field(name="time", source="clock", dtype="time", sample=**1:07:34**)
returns **1:44:01**
